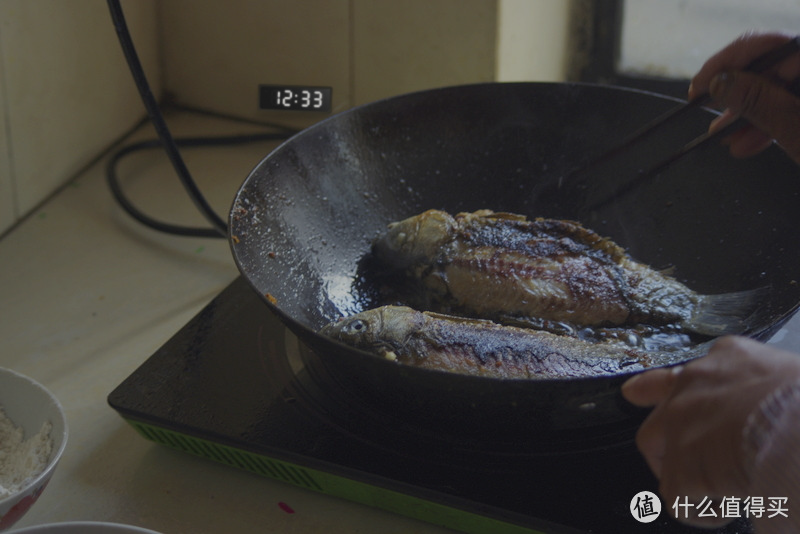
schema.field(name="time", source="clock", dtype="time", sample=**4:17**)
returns **12:33**
